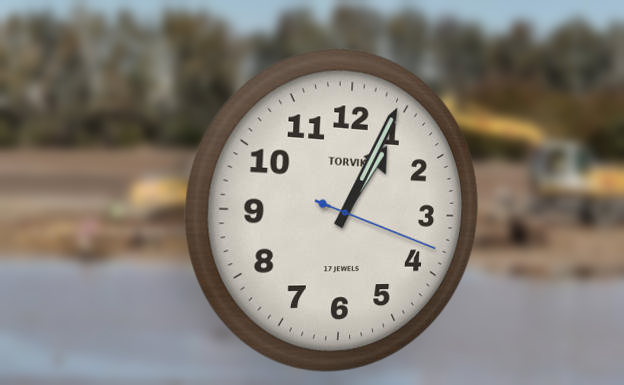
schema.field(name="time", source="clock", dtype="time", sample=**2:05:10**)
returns **1:04:18**
